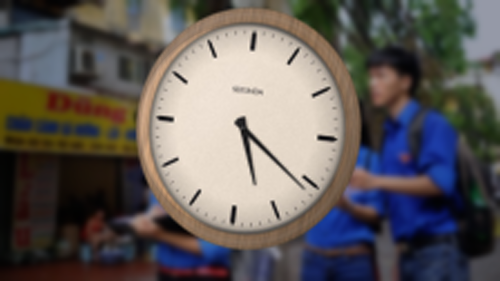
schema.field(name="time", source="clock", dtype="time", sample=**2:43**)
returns **5:21**
